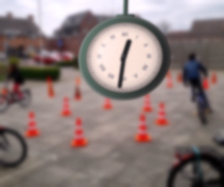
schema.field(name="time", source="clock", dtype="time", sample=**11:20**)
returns **12:31**
